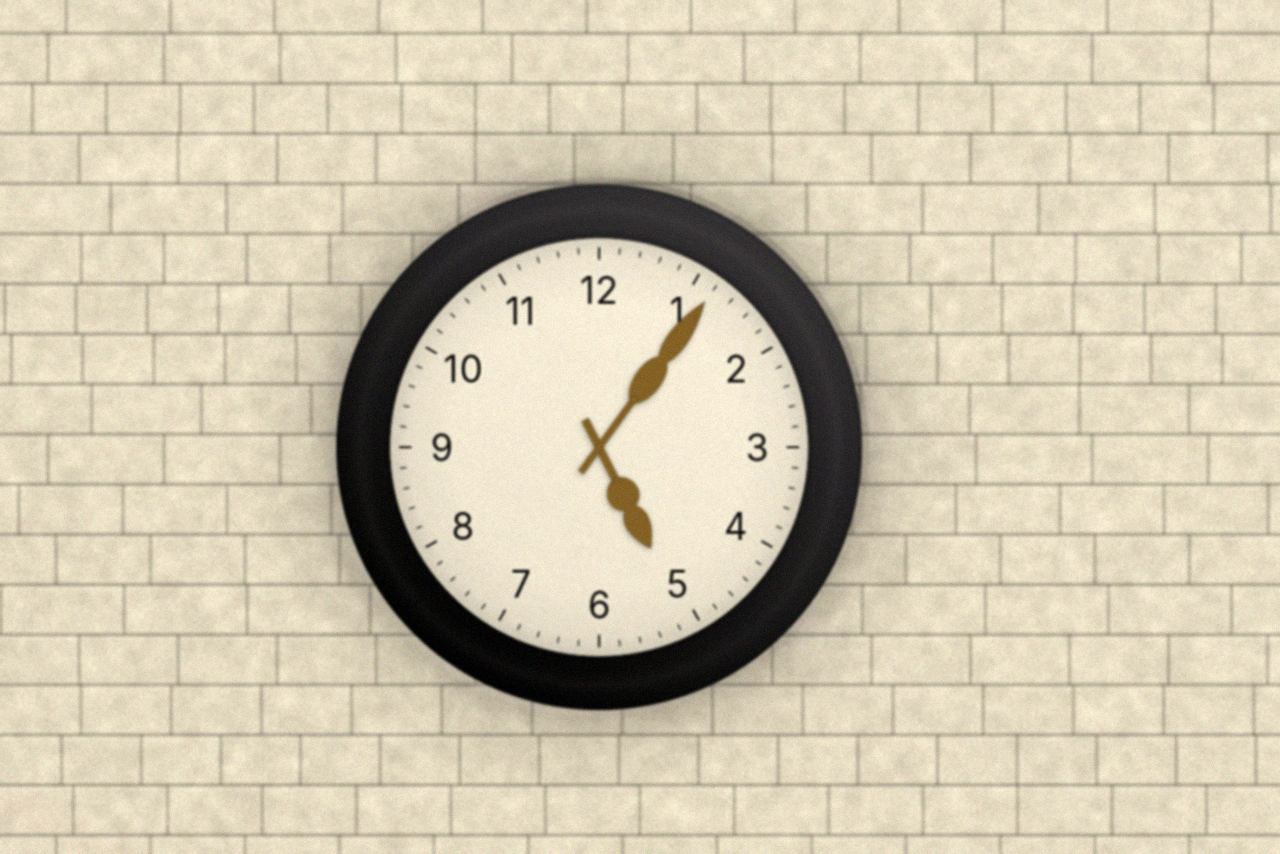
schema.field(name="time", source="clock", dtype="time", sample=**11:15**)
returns **5:06**
